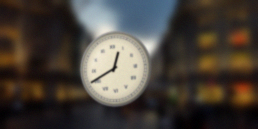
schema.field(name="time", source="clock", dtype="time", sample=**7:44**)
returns **12:41**
